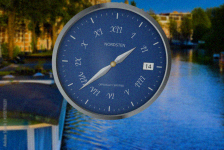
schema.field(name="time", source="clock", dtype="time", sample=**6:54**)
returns **1:38**
